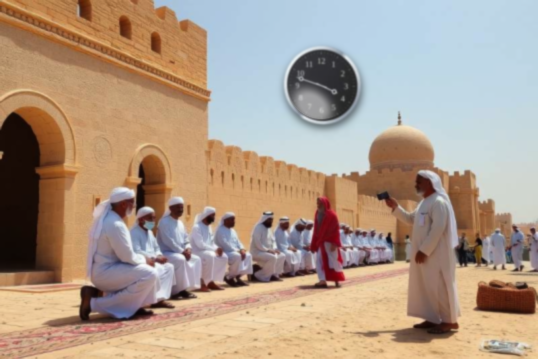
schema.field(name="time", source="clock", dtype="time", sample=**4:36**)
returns **3:48**
